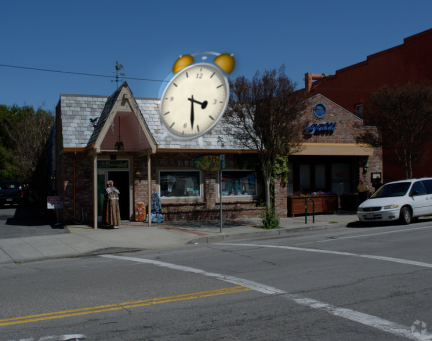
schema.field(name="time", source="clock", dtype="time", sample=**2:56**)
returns **3:27**
